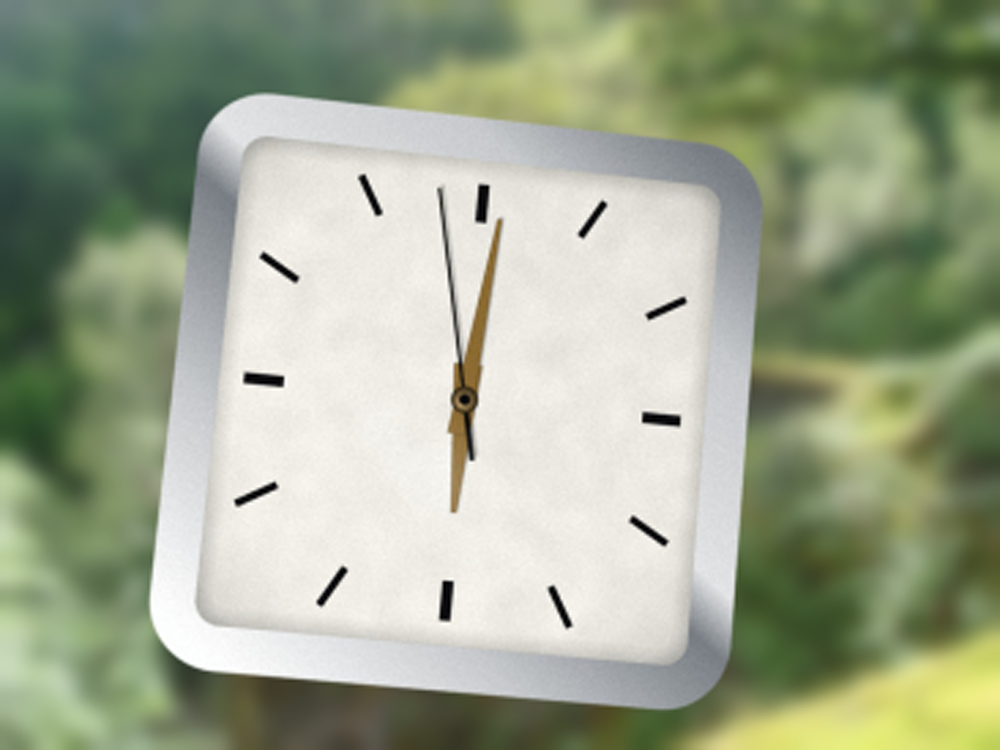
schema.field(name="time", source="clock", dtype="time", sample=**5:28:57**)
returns **6:00:58**
